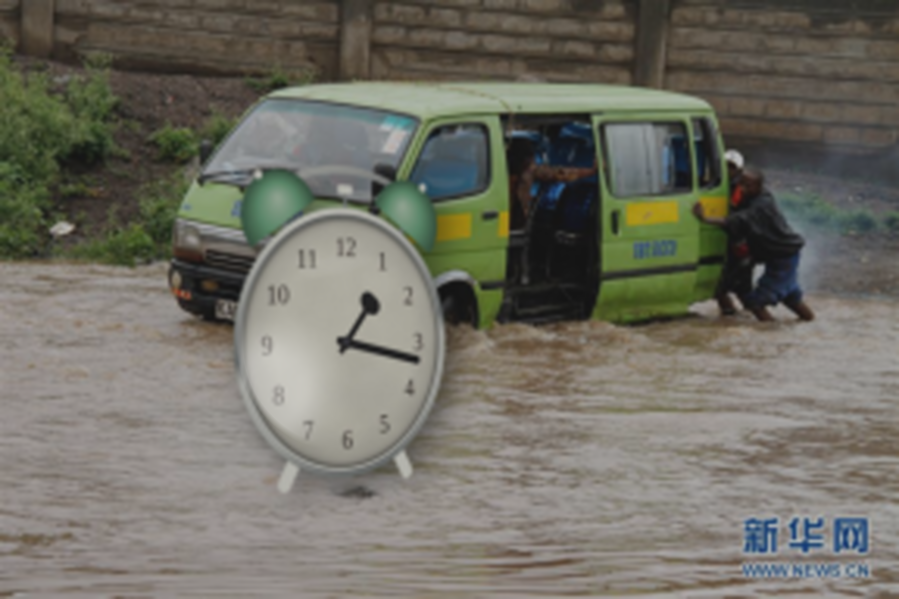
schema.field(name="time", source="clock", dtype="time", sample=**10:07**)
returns **1:17**
